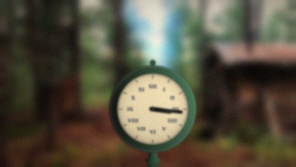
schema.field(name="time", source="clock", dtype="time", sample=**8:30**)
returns **3:16**
